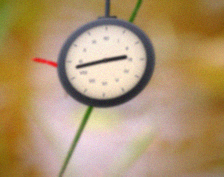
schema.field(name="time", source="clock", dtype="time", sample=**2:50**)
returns **2:43**
